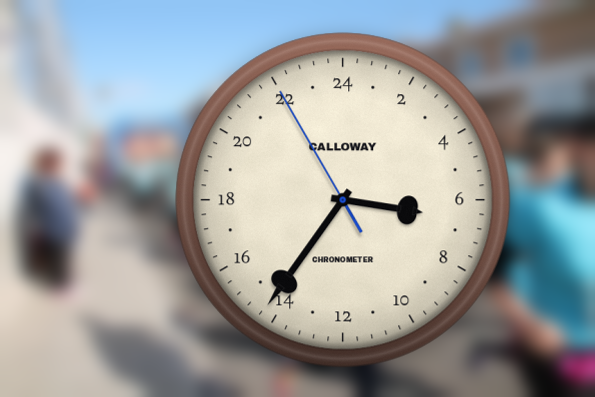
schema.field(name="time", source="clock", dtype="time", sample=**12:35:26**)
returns **6:35:55**
